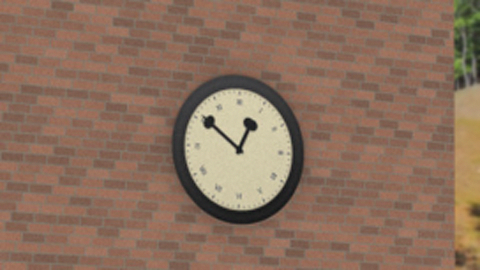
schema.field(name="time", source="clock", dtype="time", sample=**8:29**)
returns **12:51**
